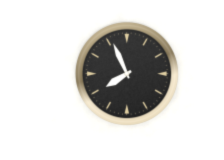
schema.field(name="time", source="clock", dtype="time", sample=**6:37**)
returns **7:56**
